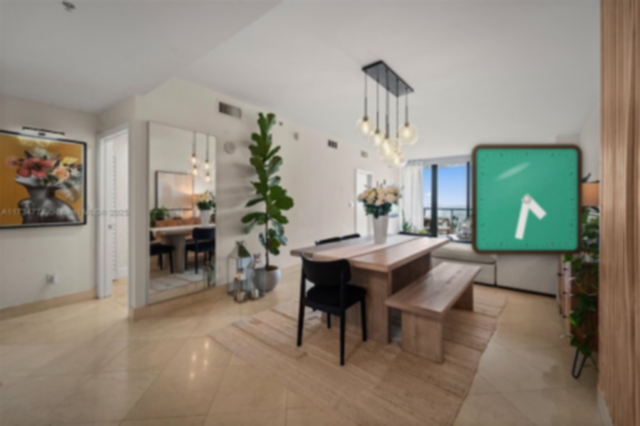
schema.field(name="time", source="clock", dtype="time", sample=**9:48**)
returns **4:32**
